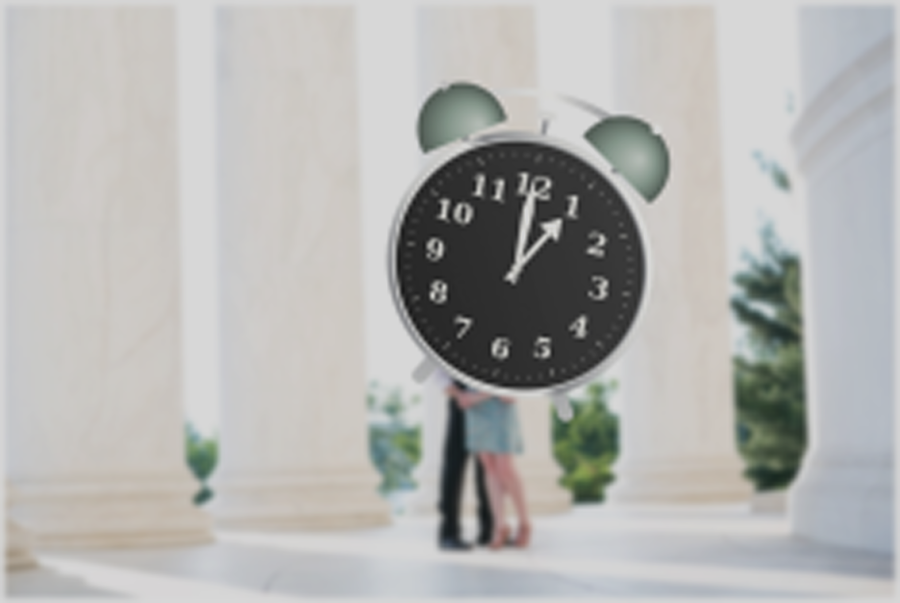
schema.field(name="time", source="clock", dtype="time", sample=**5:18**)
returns **1:00**
